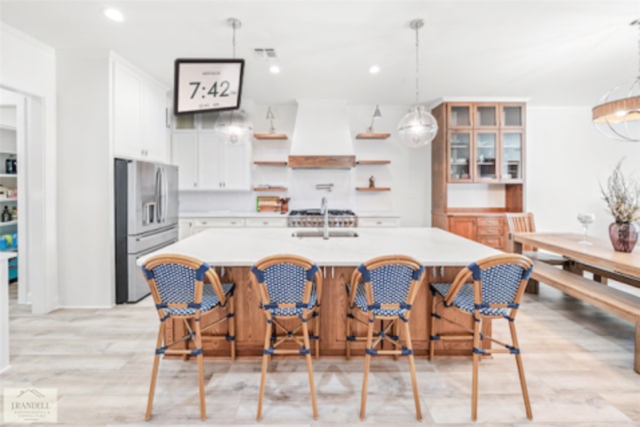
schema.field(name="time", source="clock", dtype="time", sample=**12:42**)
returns **7:42**
